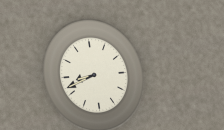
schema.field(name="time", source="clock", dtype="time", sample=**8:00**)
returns **8:42**
